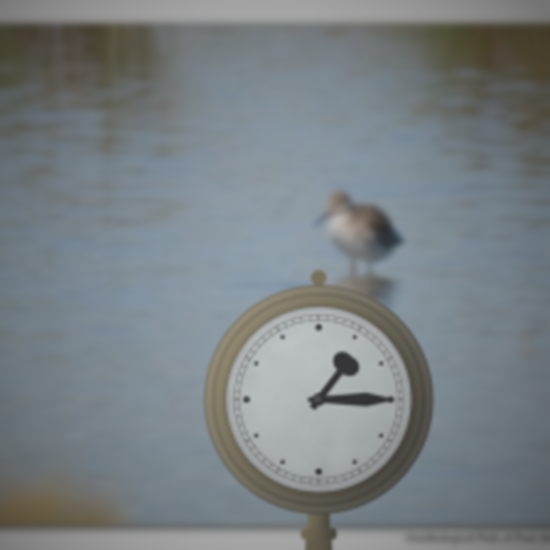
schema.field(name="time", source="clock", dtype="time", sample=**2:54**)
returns **1:15**
